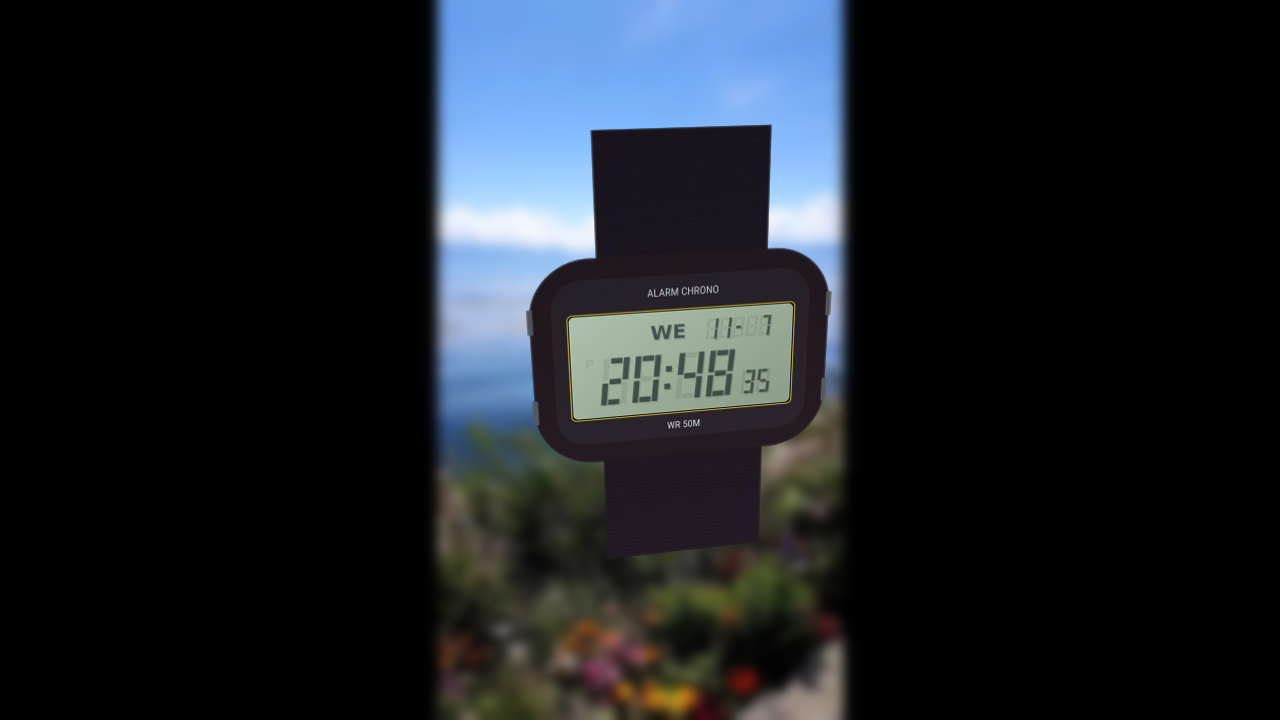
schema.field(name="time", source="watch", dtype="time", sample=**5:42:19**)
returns **20:48:35**
